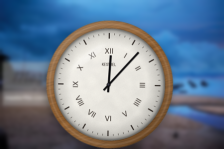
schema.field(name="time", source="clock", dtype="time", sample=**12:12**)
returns **12:07**
